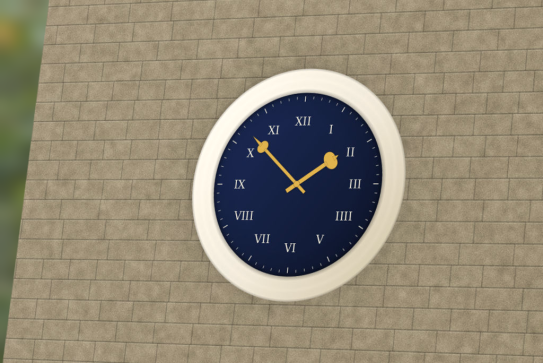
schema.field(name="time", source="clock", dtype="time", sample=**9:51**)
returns **1:52**
